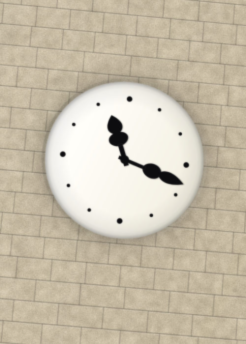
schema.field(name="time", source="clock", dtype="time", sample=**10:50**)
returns **11:18**
